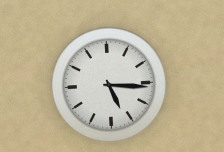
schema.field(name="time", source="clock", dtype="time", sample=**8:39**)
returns **5:16**
